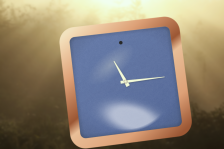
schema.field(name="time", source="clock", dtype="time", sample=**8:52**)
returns **11:15**
